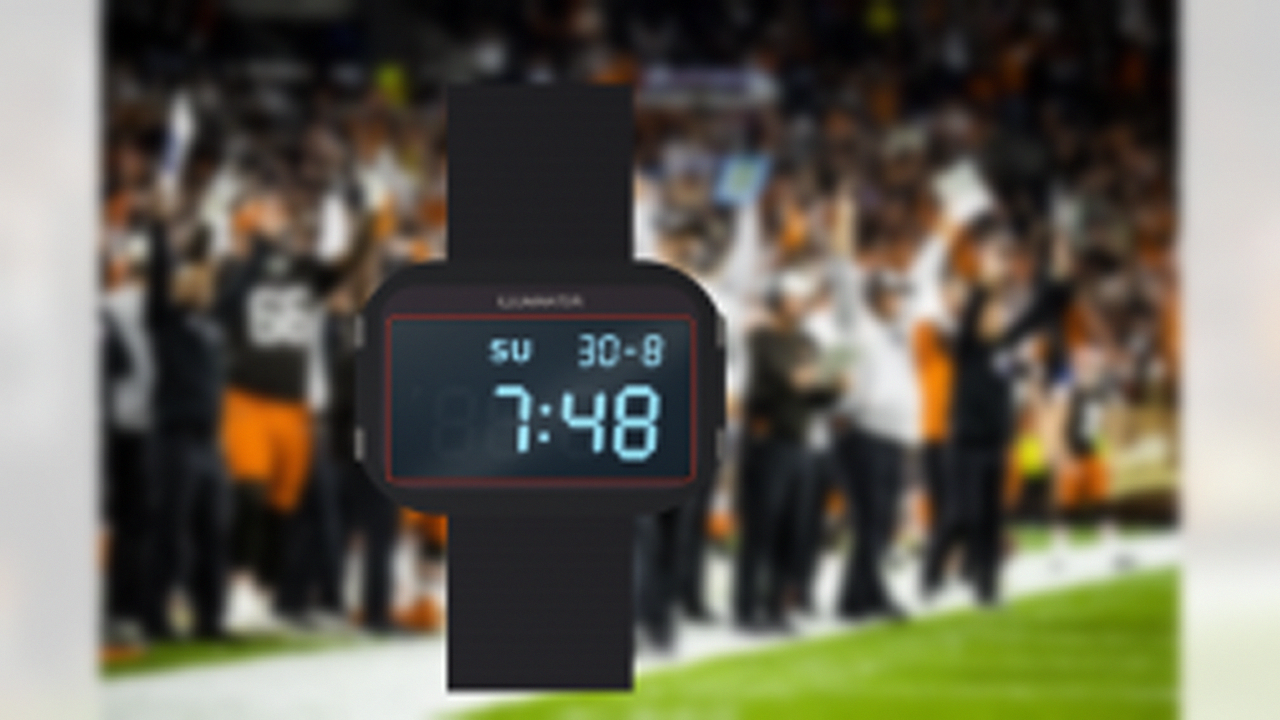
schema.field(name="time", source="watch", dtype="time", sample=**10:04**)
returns **7:48**
